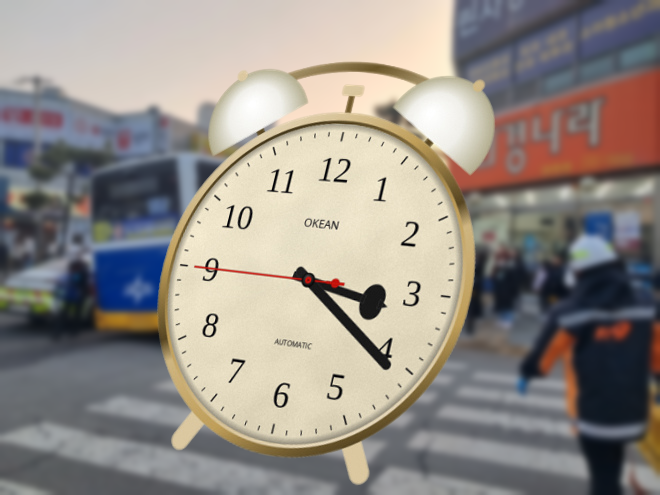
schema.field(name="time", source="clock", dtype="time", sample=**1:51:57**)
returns **3:20:45**
